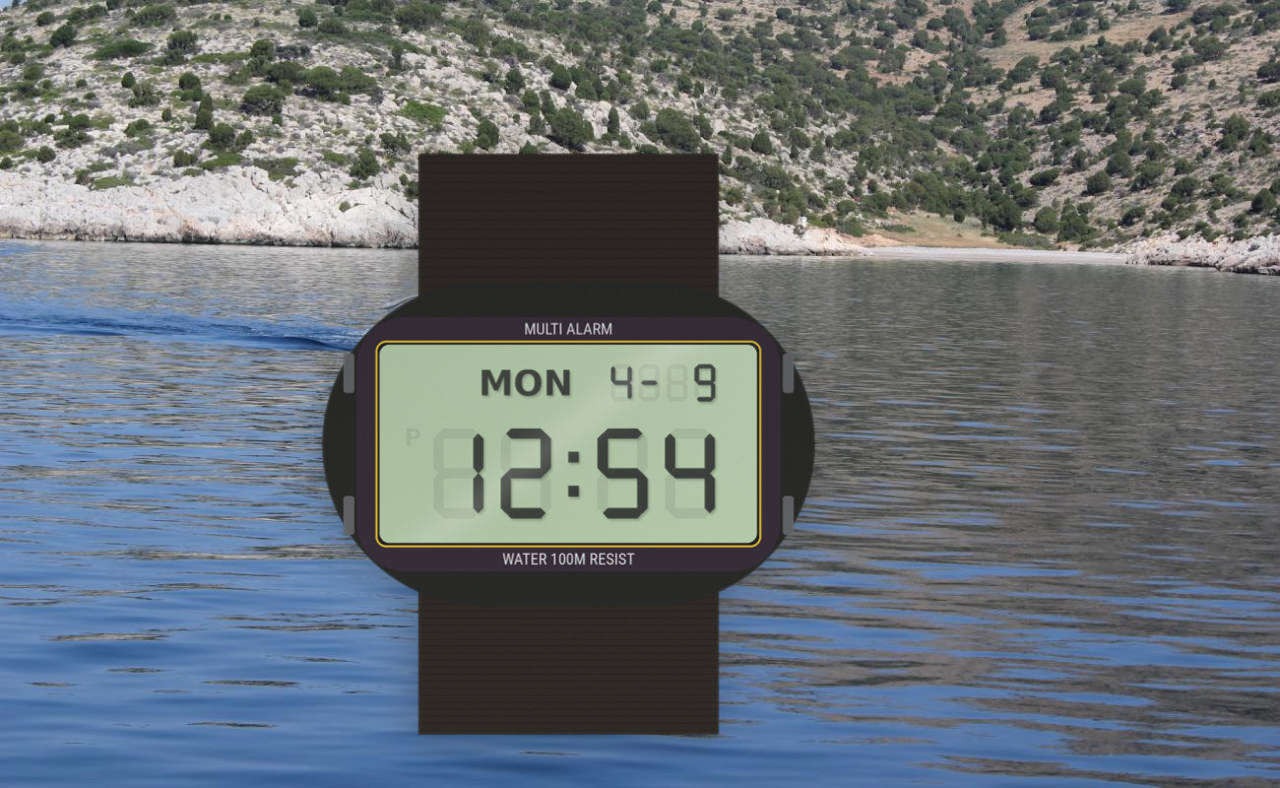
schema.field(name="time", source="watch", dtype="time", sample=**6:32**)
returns **12:54**
